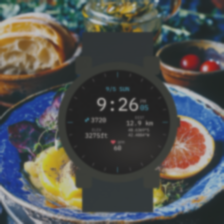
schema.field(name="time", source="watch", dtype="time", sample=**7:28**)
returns **9:26**
